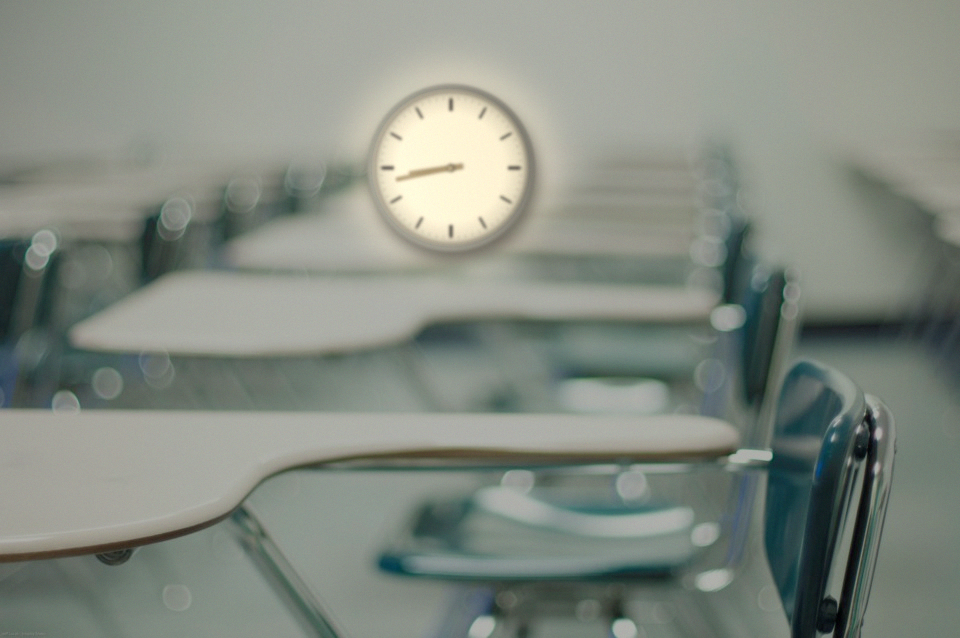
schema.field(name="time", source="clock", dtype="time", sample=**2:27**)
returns **8:43**
